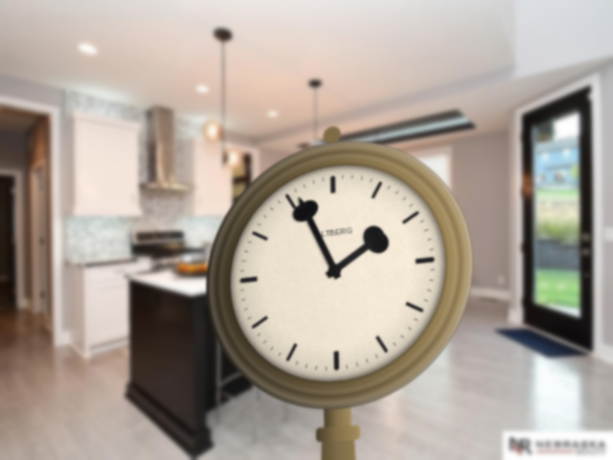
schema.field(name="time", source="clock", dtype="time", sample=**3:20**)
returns **1:56**
